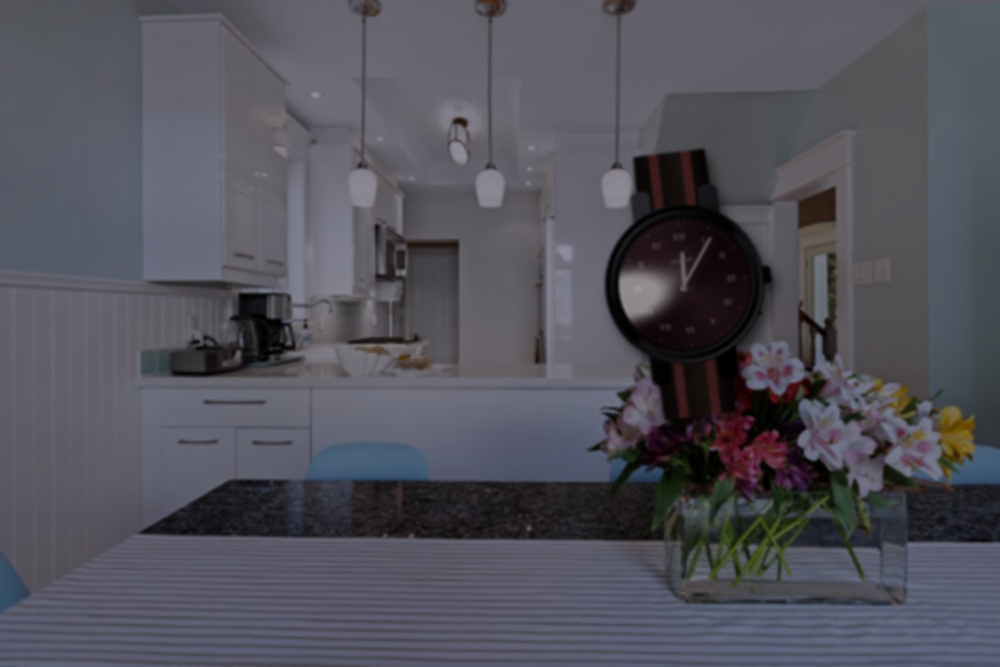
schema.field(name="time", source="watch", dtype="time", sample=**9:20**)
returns **12:06**
